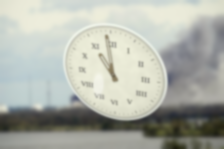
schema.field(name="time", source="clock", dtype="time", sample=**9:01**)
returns **10:59**
